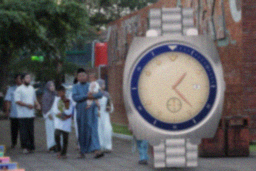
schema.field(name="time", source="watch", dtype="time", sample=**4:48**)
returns **1:23**
